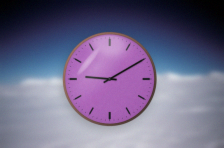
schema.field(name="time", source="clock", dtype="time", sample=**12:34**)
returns **9:10**
